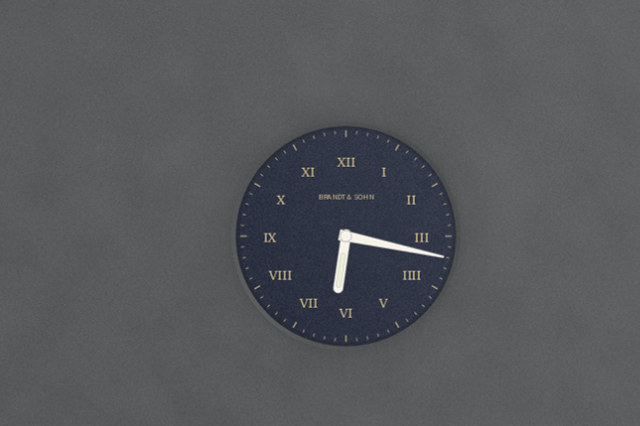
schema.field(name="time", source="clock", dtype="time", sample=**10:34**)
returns **6:17**
